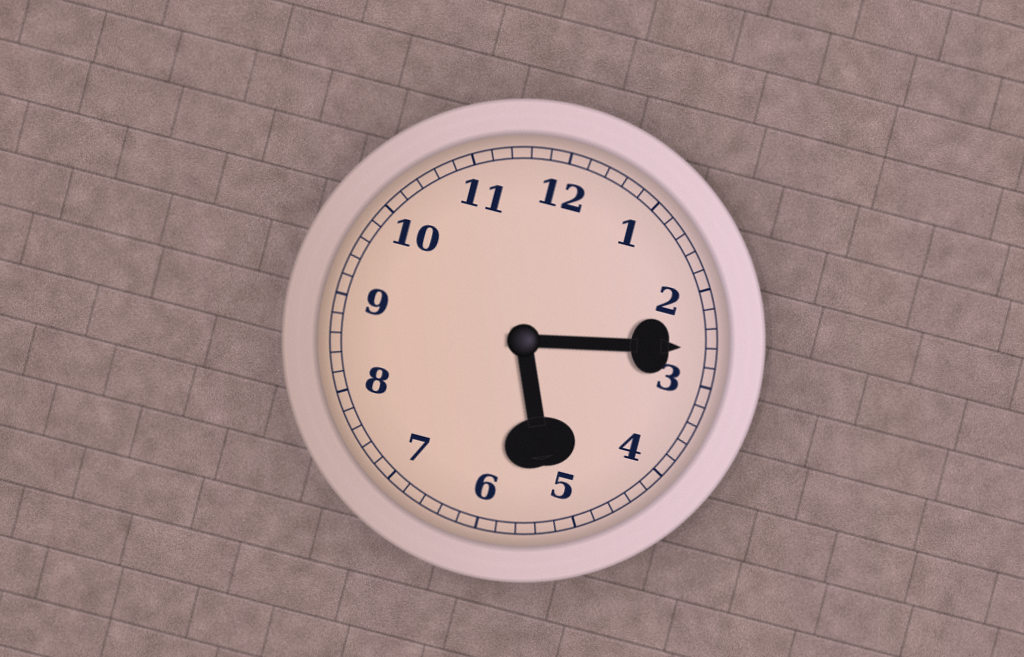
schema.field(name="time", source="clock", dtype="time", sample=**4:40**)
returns **5:13**
